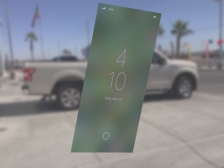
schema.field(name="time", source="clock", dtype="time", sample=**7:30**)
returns **4:10**
